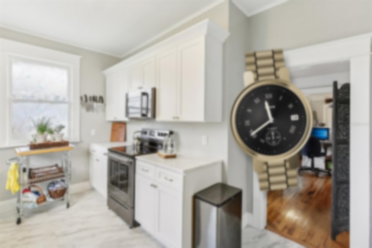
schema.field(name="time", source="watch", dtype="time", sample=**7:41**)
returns **11:40**
